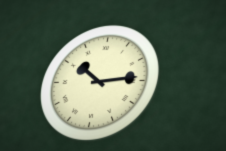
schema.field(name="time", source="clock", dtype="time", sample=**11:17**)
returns **10:14**
